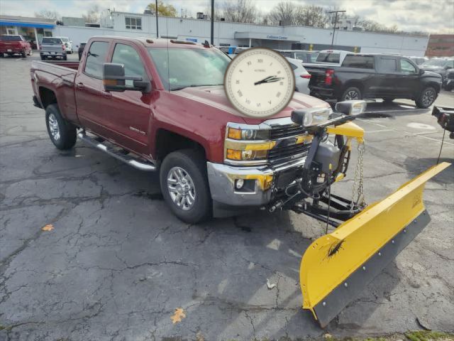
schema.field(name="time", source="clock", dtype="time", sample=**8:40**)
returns **2:13**
